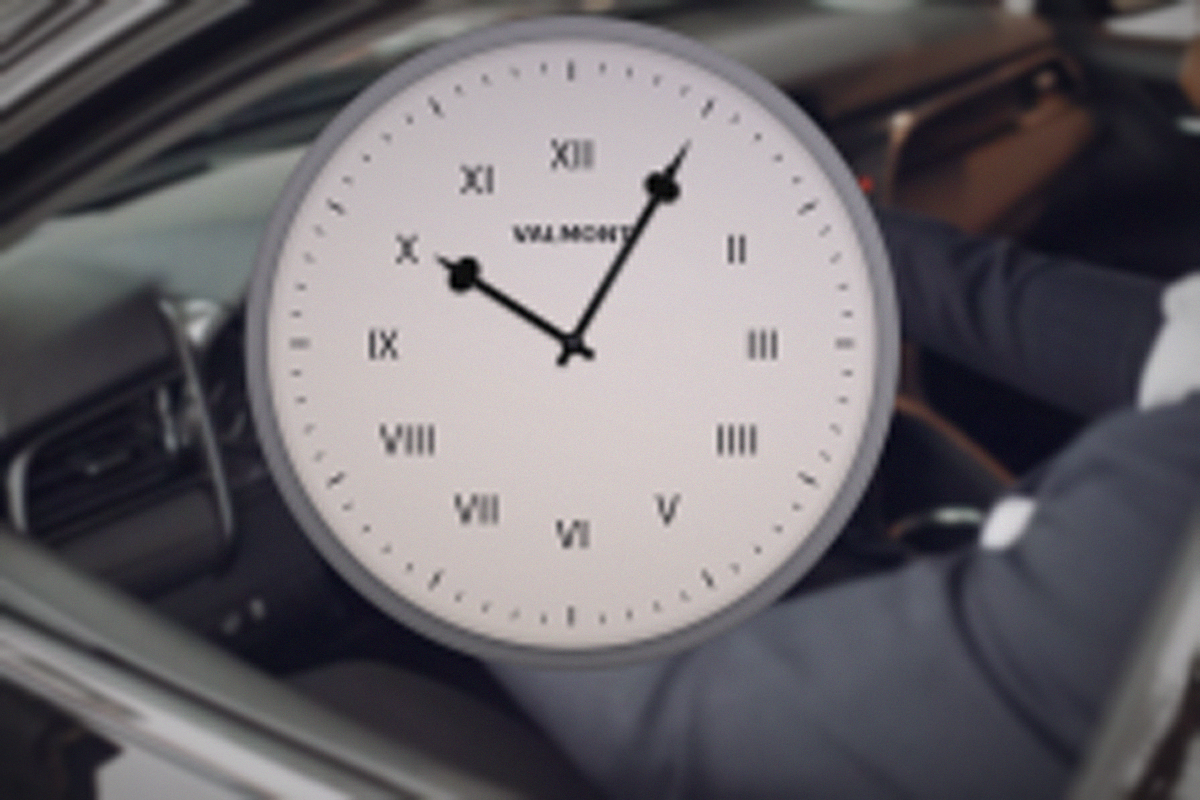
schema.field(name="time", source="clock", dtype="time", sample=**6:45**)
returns **10:05**
